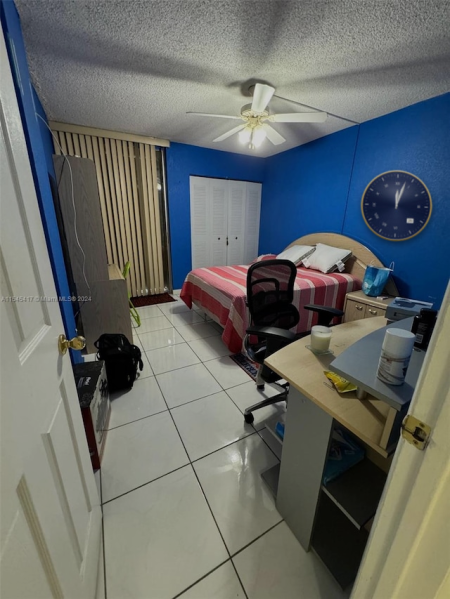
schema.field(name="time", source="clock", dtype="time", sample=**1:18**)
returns **12:03**
